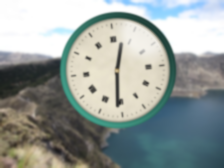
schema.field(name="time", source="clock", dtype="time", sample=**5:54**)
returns **12:31**
